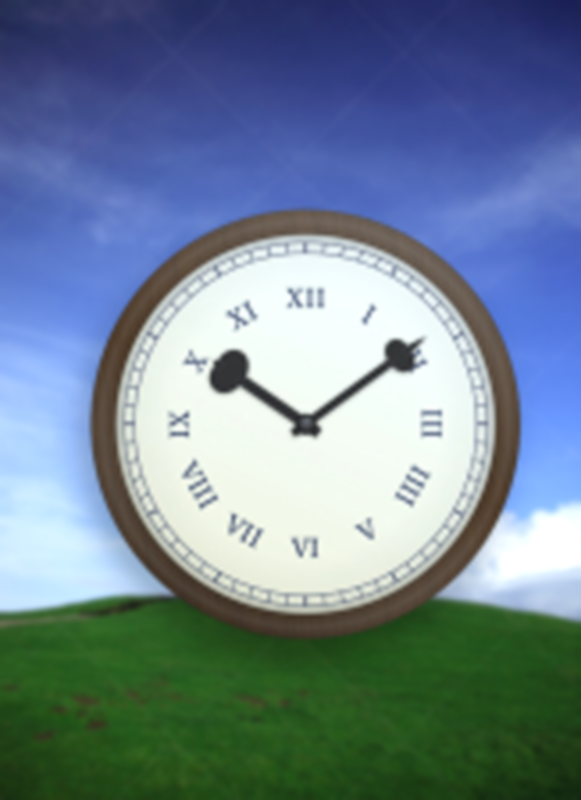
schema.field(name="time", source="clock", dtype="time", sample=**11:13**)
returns **10:09**
